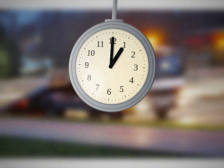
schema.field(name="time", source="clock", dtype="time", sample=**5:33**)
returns **1:00**
